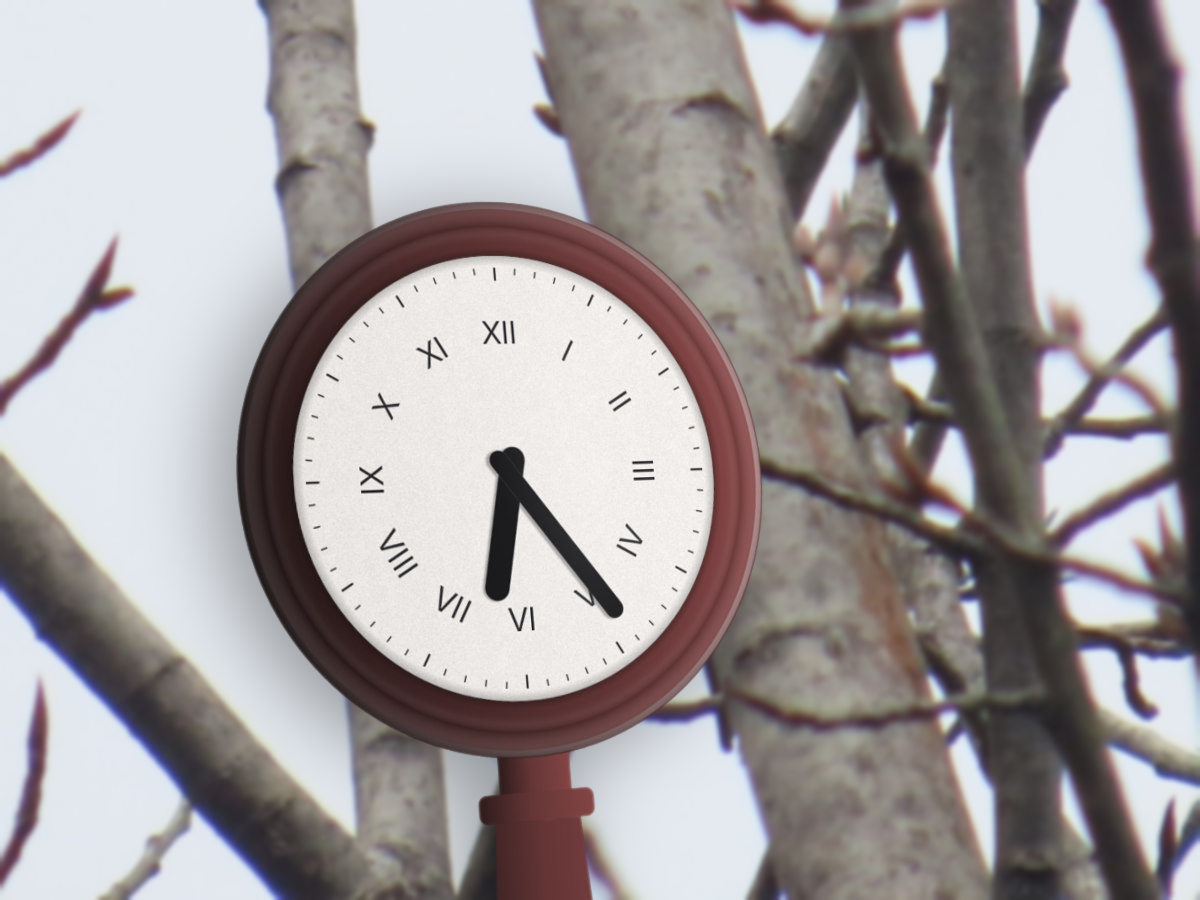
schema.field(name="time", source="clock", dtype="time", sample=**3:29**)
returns **6:24**
